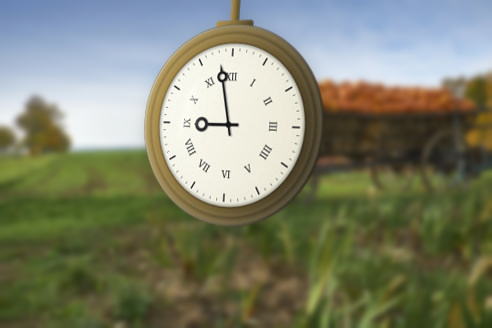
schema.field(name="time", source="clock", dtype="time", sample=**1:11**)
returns **8:58**
